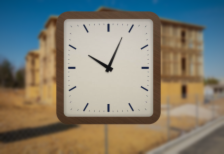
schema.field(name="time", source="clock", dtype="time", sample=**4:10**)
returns **10:04**
